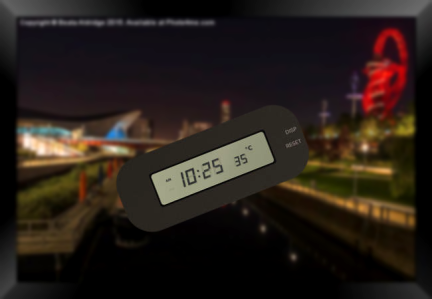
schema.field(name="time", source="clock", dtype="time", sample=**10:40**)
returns **10:25**
